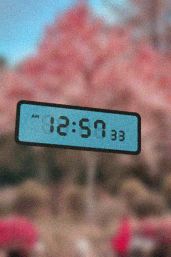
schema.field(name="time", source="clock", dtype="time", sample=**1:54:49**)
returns **12:57:33**
